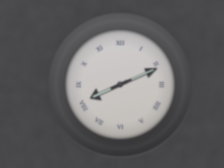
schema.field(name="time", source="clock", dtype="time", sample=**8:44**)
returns **8:11**
